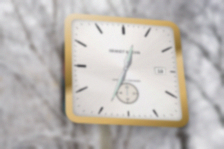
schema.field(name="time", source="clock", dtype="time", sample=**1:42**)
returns **12:34**
